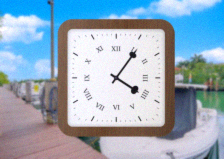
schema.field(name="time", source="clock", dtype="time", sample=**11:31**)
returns **4:06**
